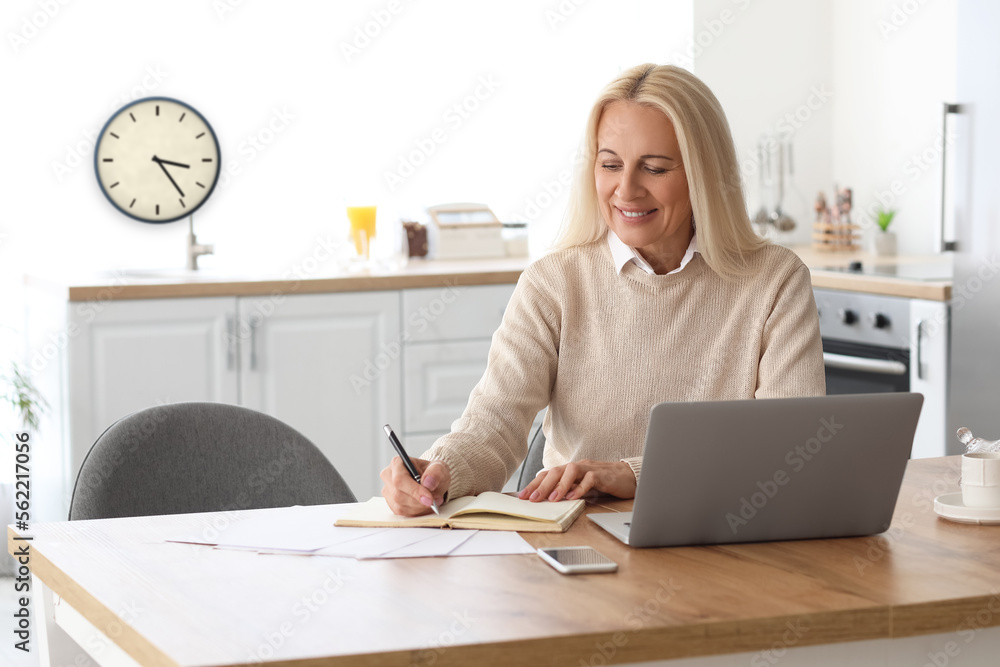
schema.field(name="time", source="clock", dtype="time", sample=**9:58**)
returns **3:24**
